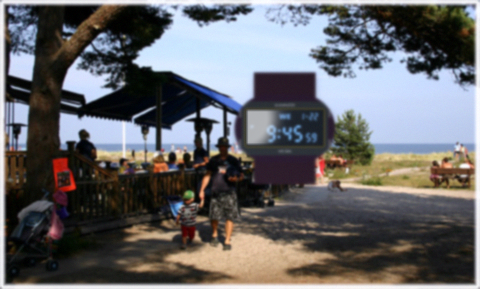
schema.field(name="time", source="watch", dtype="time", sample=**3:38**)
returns **9:45**
